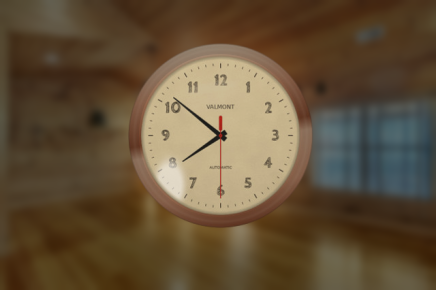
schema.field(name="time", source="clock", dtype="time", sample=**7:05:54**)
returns **7:51:30**
